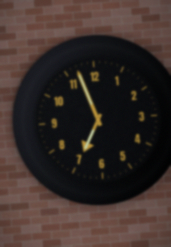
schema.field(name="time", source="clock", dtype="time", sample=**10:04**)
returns **6:57**
